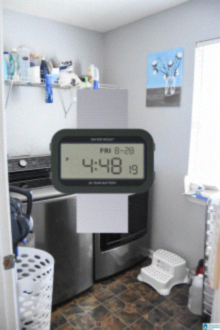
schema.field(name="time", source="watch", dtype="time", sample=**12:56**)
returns **4:48**
